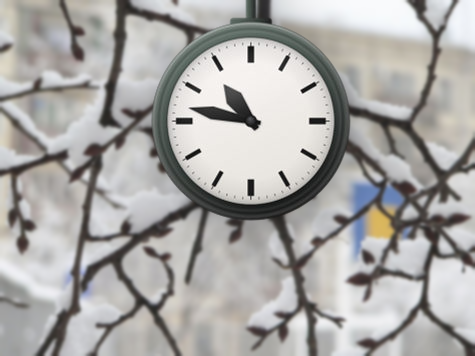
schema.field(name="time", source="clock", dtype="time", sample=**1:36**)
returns **10:47**
